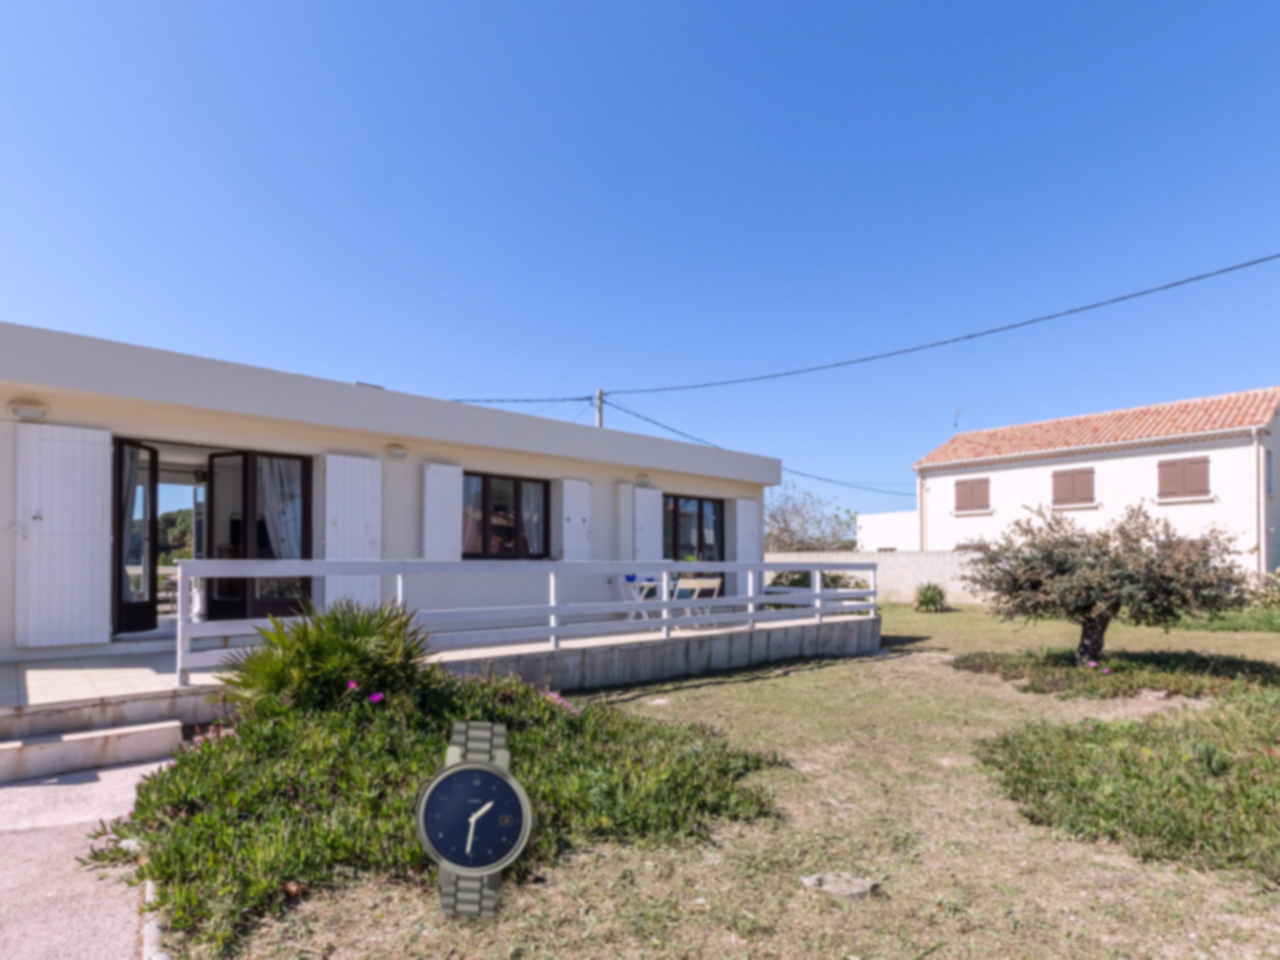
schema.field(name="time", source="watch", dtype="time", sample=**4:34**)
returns **1:31**
